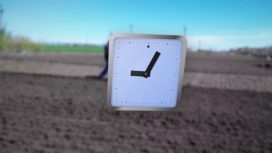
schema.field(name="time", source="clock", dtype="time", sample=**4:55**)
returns **9:04**
